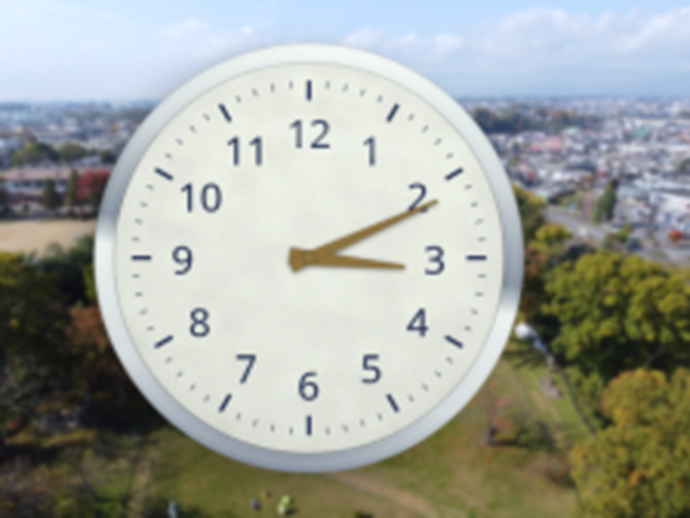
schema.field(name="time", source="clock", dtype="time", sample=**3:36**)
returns **3:11**
